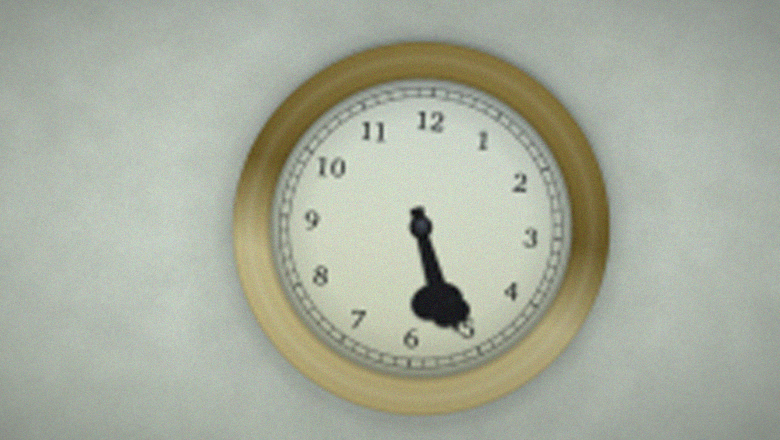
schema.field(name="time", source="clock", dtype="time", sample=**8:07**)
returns **5:26**
